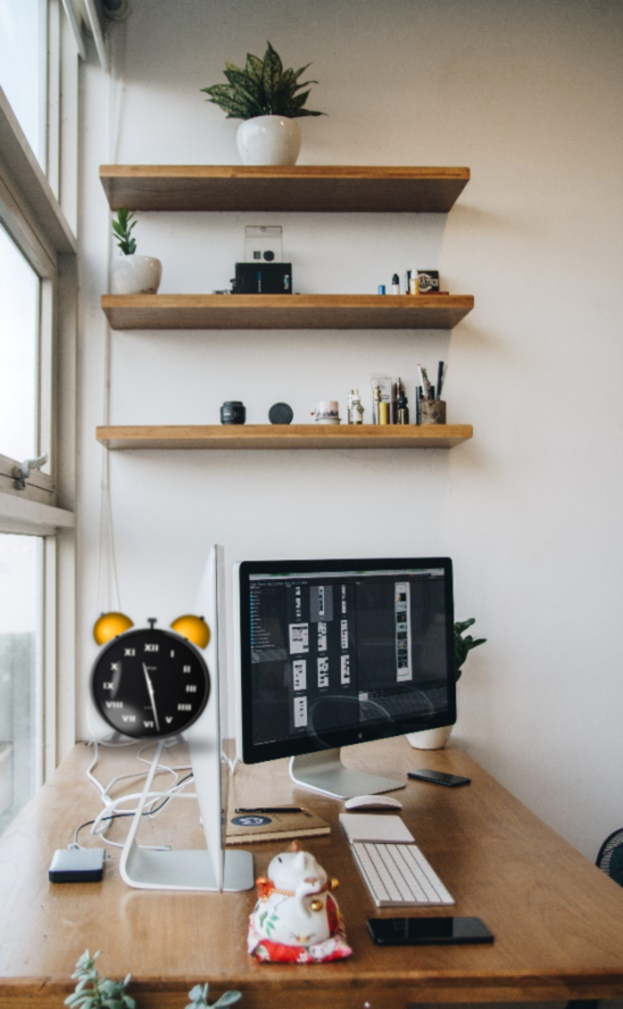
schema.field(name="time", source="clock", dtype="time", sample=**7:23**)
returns **11:28**
